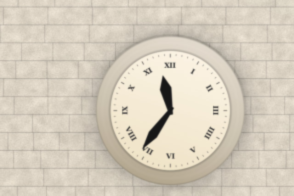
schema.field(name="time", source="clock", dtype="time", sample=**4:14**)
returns **11:36**
